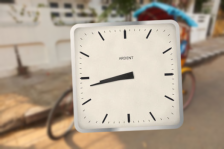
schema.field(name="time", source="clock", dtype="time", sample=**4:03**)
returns **8:43**
